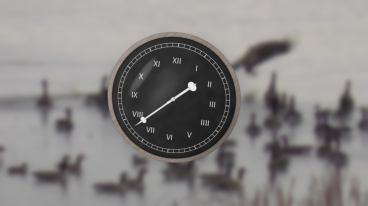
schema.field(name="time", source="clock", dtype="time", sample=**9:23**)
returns **1:38**
